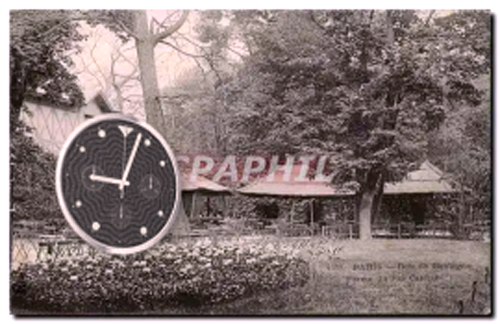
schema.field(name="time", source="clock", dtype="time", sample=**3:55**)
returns **9:03**
